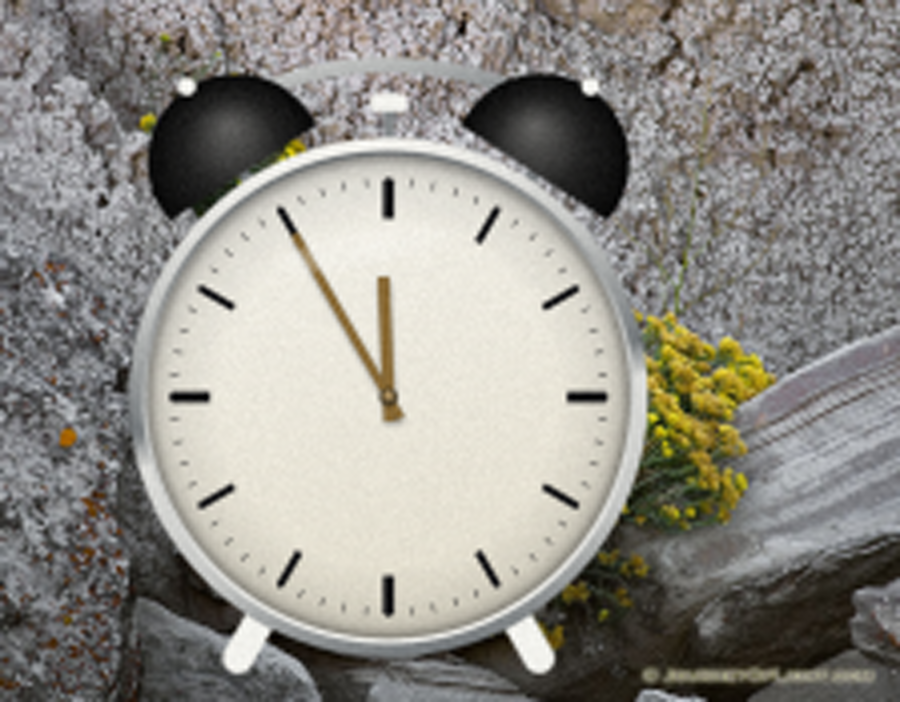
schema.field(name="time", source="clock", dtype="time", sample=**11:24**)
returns **11:55**
